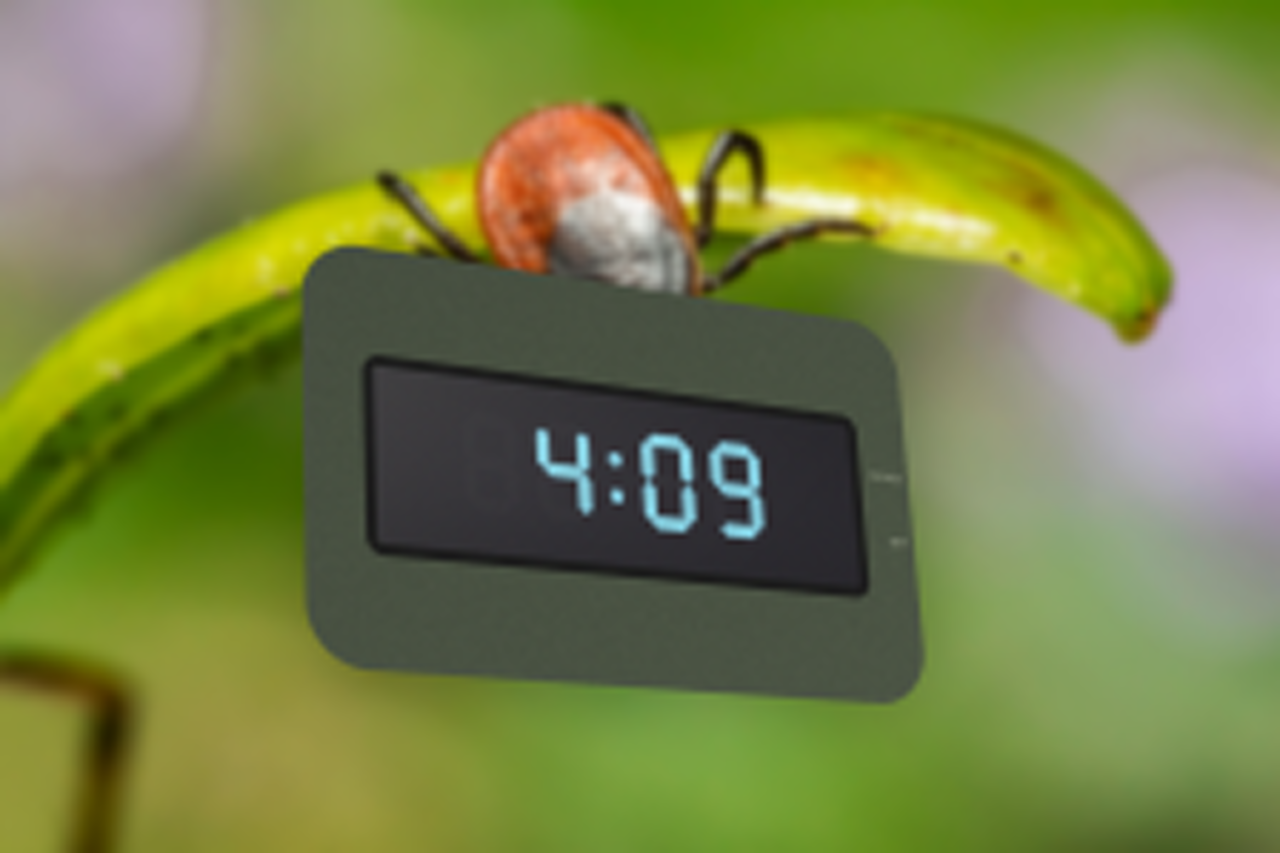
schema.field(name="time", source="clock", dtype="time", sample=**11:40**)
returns **4:09**
